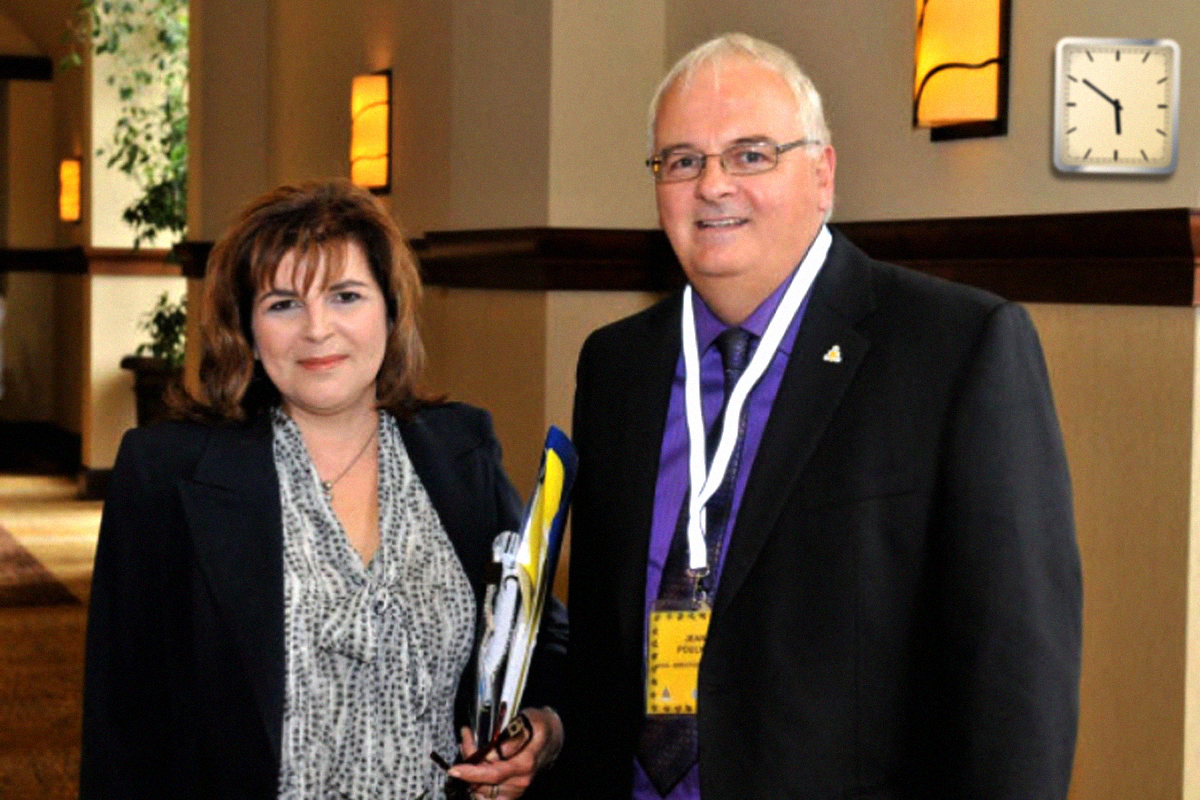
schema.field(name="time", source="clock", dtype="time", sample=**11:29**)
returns **5:51**
